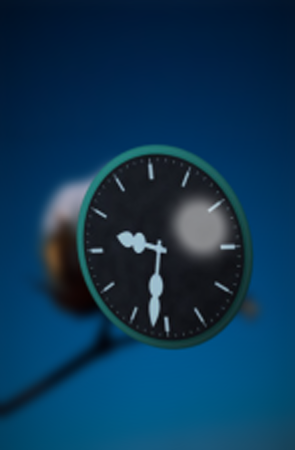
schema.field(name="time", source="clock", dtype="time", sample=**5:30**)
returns **9:32**
